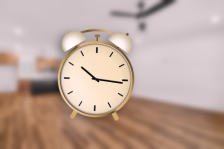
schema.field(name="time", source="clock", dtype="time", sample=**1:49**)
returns **10:16**
